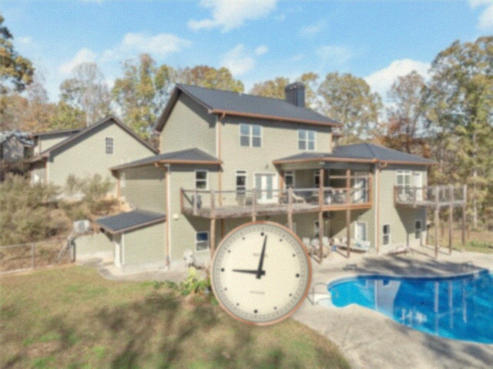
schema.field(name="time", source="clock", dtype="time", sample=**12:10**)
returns **9:01**
